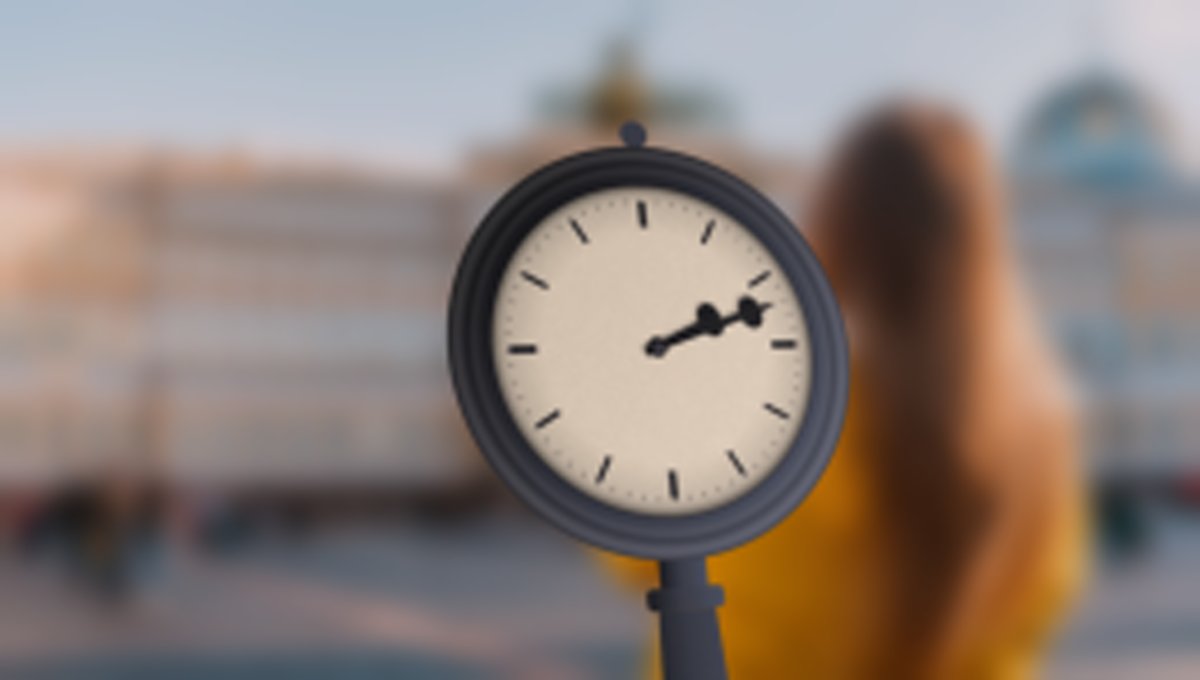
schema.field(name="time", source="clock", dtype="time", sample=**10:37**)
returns **2:12**
